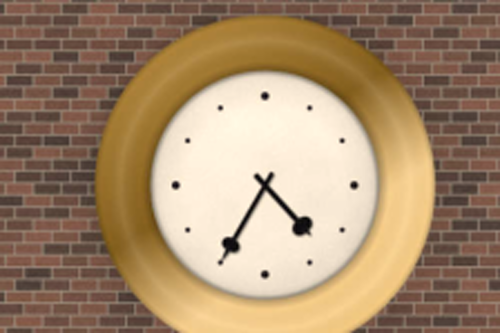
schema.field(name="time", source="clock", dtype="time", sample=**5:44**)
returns **4:35**
